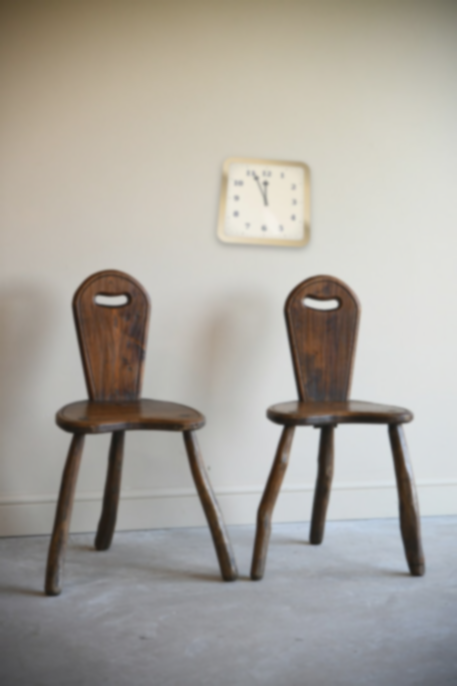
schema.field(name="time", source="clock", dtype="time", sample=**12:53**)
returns **11:56**
